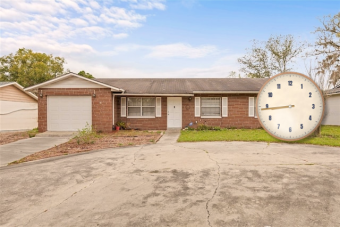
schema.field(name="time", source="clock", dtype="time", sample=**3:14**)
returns **8:44**
